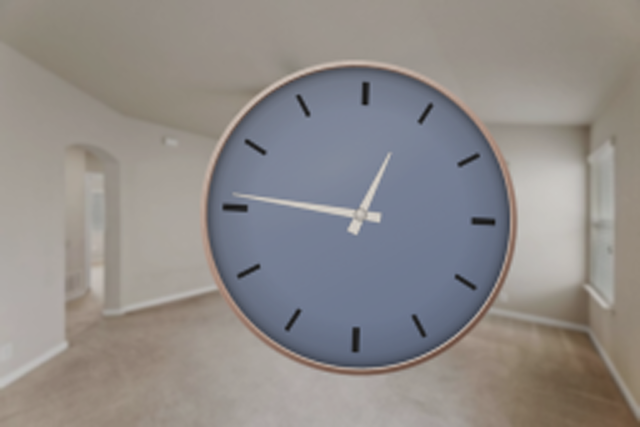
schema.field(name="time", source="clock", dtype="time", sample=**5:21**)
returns **12:46**
